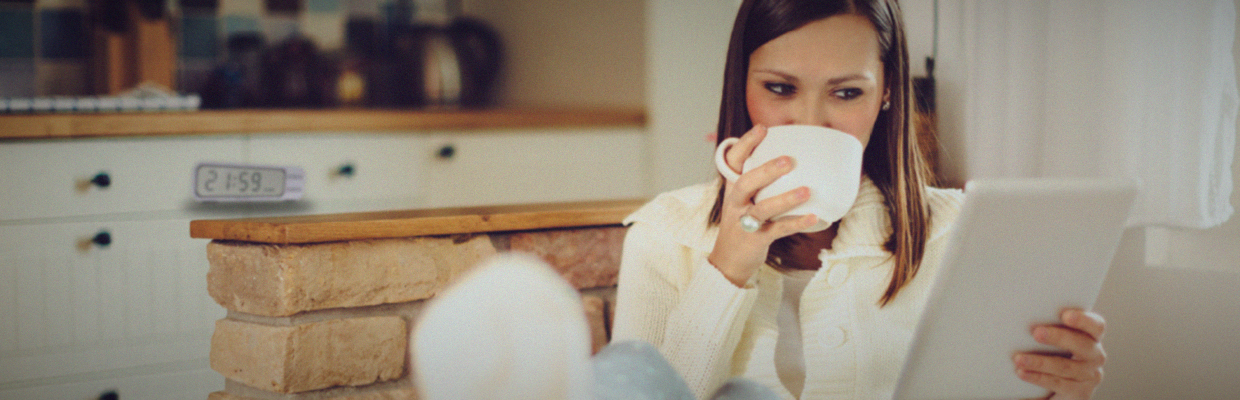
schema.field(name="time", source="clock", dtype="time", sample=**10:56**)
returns **21:59**
